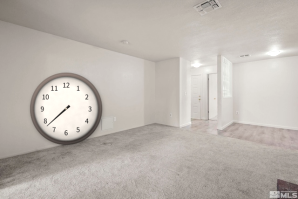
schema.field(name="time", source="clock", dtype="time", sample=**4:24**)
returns **7:38**
